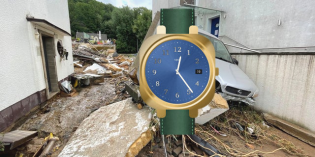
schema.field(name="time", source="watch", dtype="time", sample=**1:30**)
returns **12:24**
